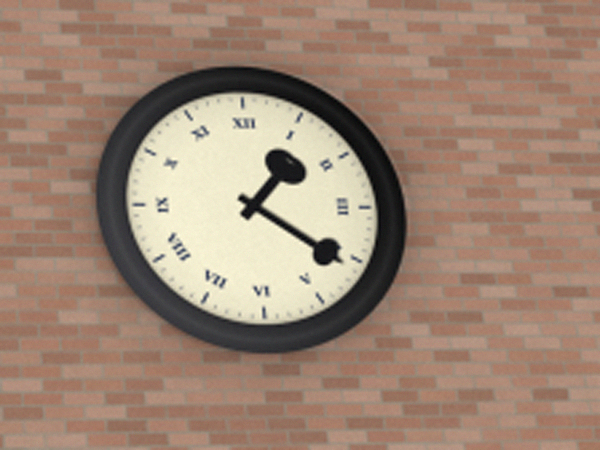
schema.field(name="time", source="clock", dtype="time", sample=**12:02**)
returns **1:21**
